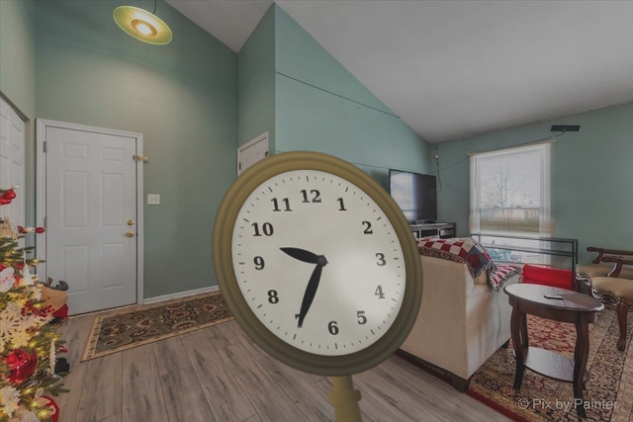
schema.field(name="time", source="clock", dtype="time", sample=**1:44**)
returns **9:35**
